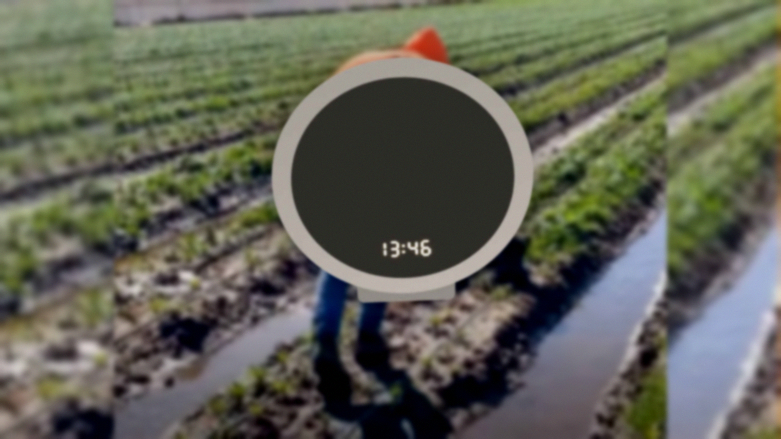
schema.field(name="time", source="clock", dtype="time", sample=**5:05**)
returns **13:46**
